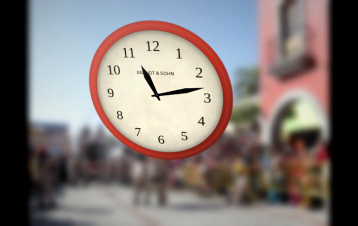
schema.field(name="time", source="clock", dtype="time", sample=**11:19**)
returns **11:13**
